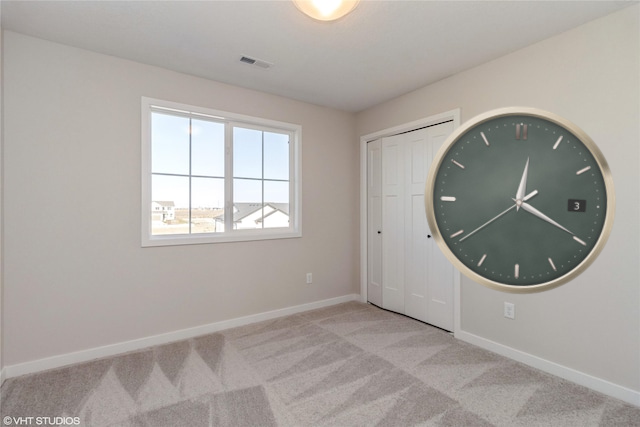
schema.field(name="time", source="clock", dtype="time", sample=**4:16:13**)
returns **12:19:39**
